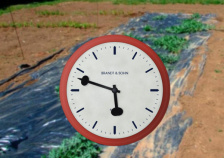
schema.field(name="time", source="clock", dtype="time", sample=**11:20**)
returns **5:48**
